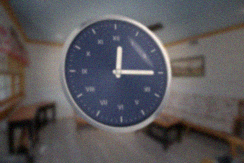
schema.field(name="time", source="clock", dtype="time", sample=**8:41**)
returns **12:15**
